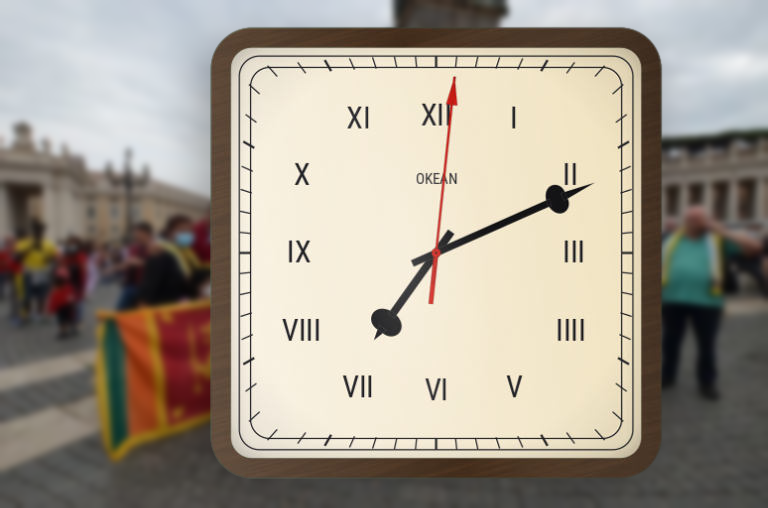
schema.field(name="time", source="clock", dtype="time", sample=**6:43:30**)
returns **7:11:01**
